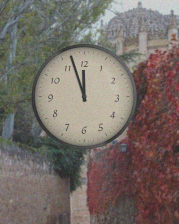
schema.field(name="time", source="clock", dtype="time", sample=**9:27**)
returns **11:57**
